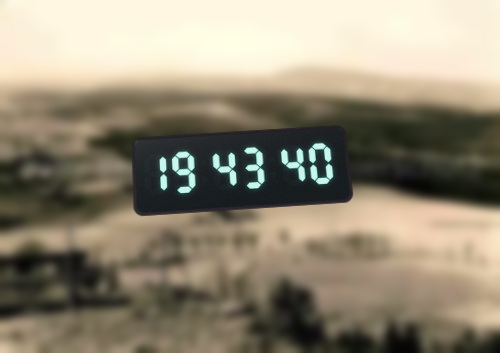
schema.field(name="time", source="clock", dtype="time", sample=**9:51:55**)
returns **19:43:40**
